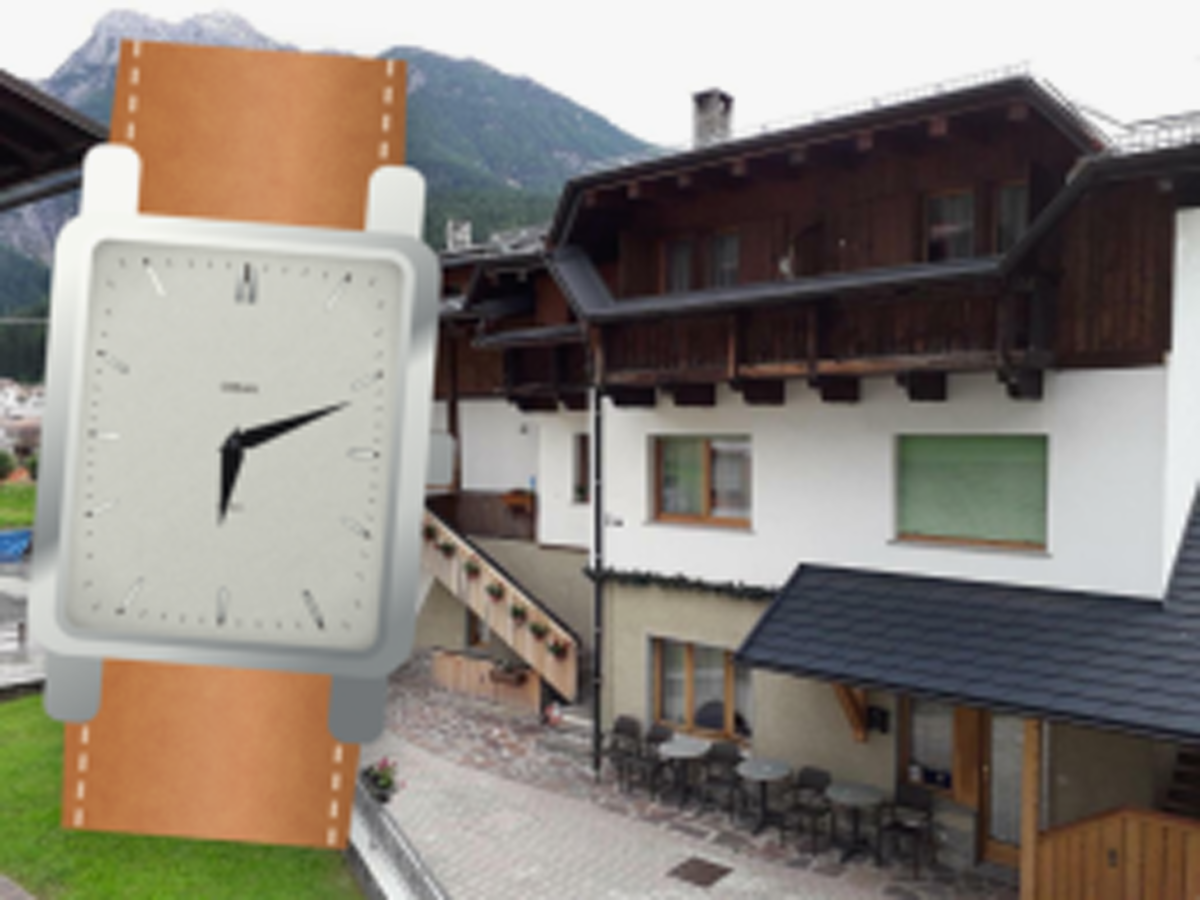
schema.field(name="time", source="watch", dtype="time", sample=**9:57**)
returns **6:11**
